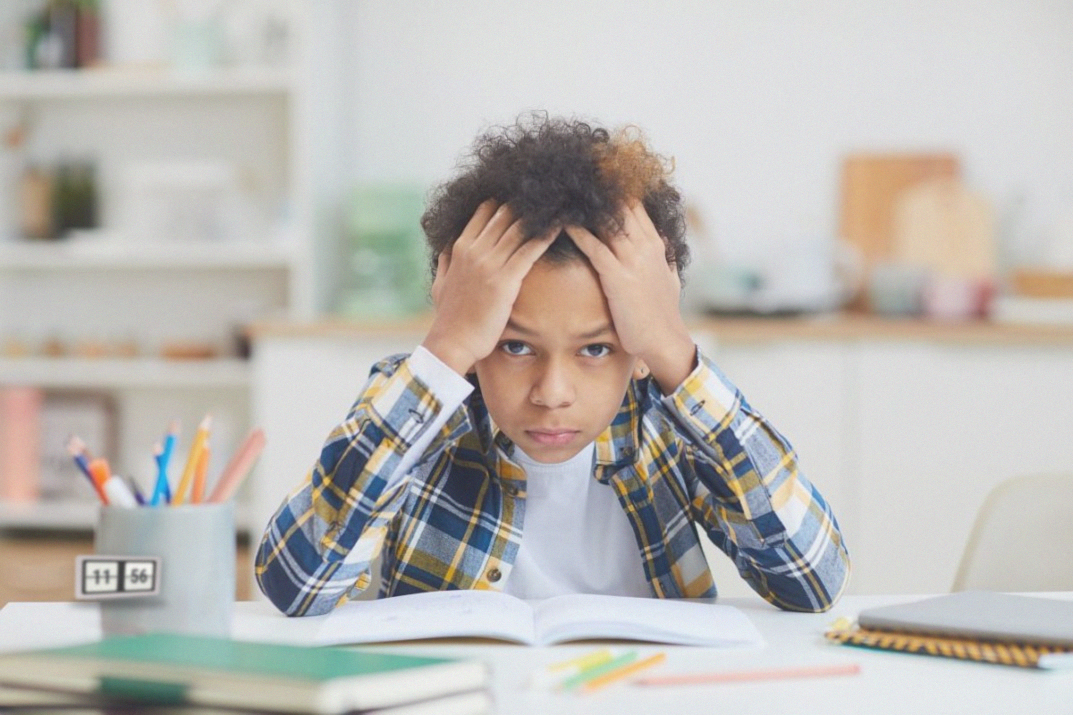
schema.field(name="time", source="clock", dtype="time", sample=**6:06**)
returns **11:56**
